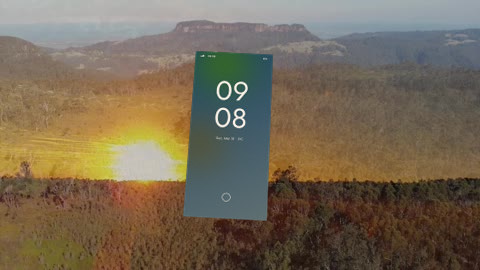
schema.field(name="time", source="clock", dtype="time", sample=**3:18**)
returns **9:08**
